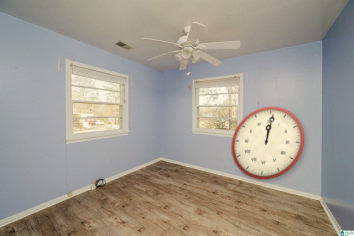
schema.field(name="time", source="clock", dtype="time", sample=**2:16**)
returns **12:01**
